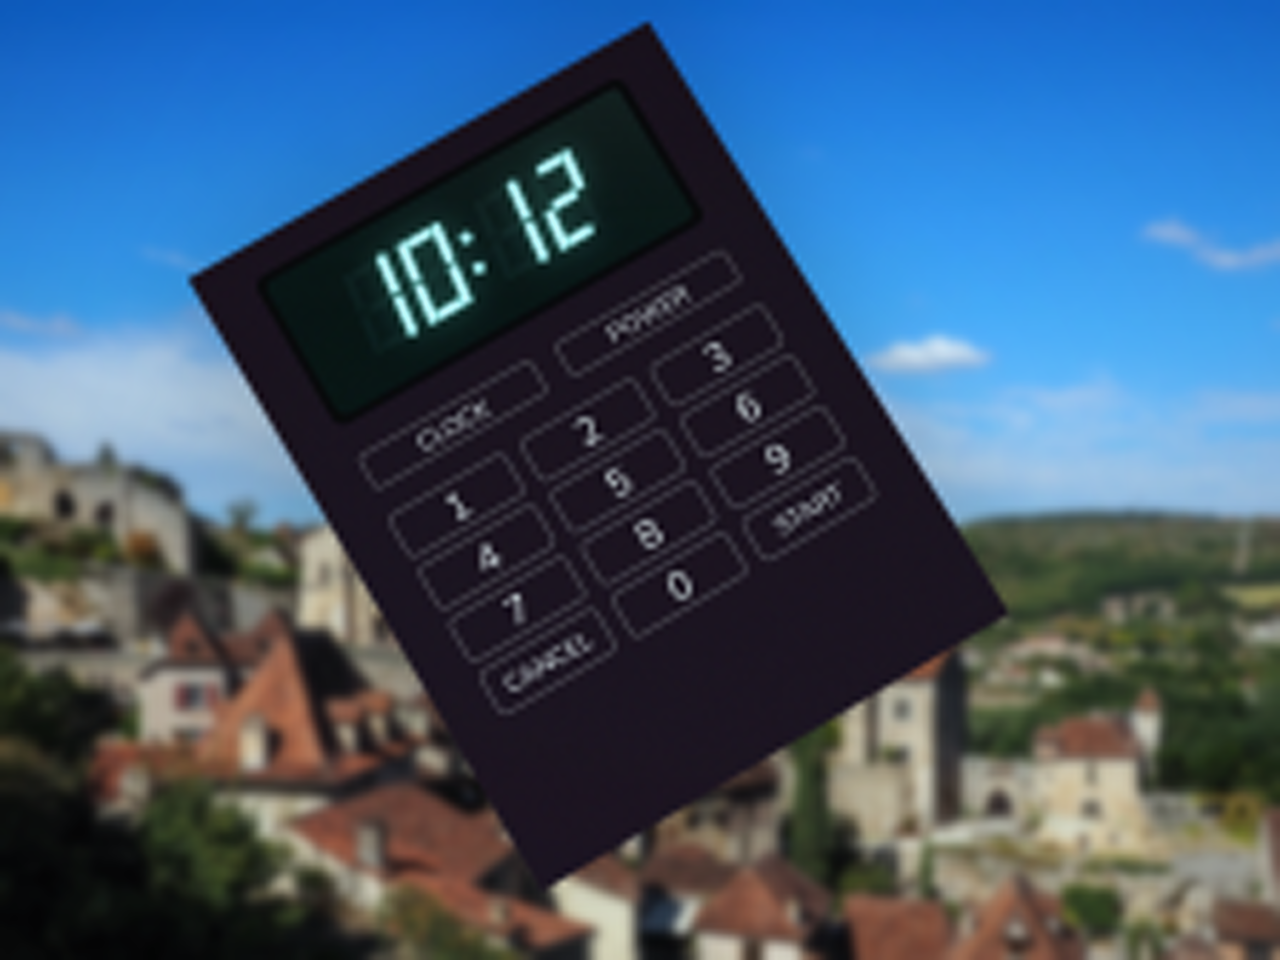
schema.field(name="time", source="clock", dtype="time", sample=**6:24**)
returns **10:12**
